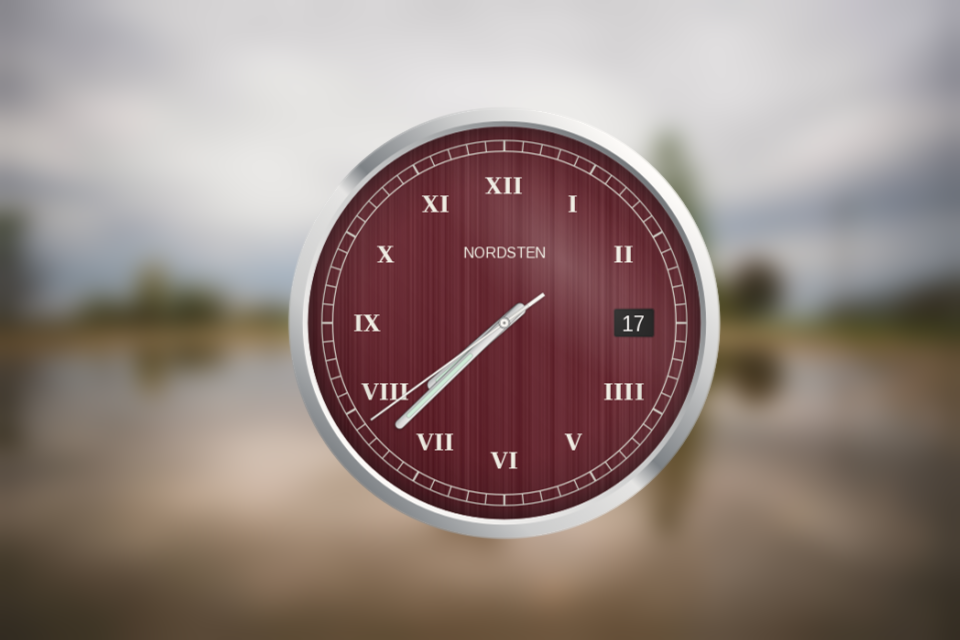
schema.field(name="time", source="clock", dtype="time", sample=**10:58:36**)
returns **7:37:39**
